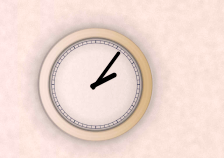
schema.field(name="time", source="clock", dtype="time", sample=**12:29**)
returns **2:06**
